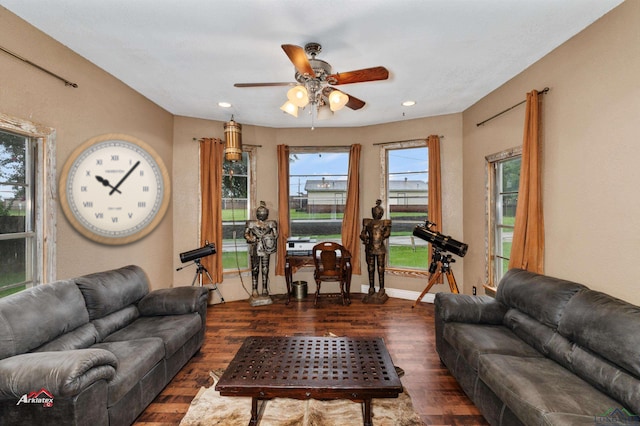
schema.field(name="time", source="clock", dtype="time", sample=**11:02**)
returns **10:07**
